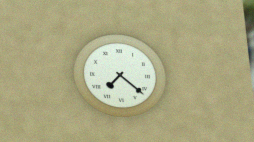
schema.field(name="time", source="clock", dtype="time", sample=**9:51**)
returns **7:22**
